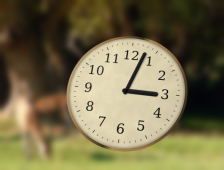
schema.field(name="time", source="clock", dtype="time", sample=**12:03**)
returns **3:03**
